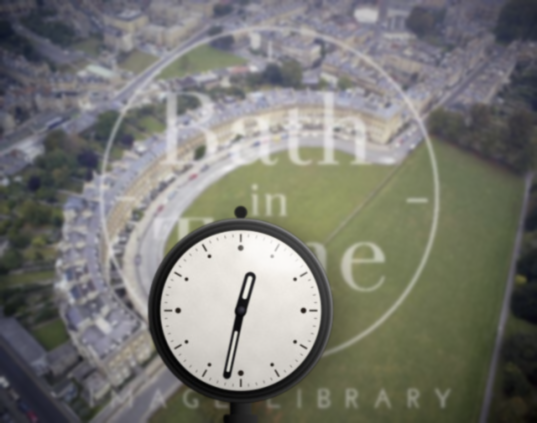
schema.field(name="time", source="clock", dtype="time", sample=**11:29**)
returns **12:32**
